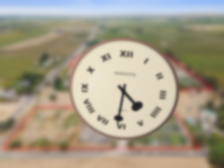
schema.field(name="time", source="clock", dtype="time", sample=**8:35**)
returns **4:31**
